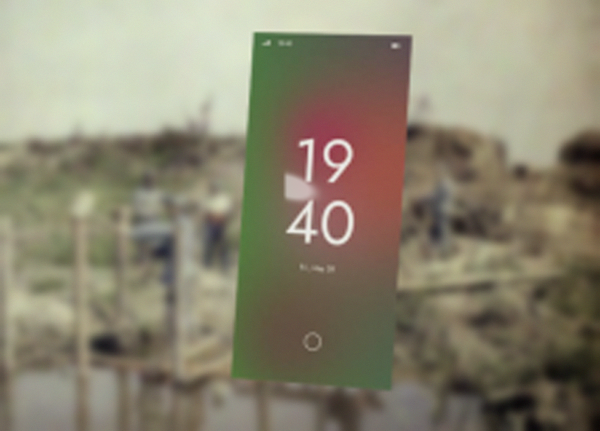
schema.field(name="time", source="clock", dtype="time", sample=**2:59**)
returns **19:40**
